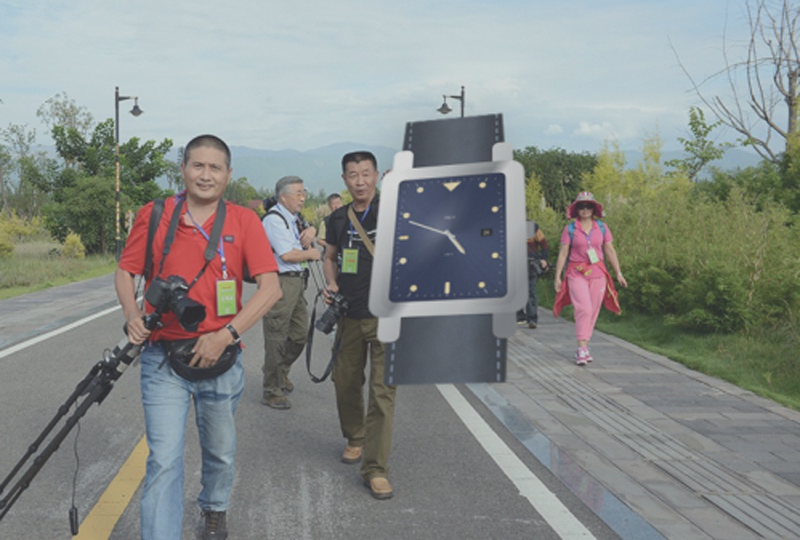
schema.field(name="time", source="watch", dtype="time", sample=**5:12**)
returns **4:49**
